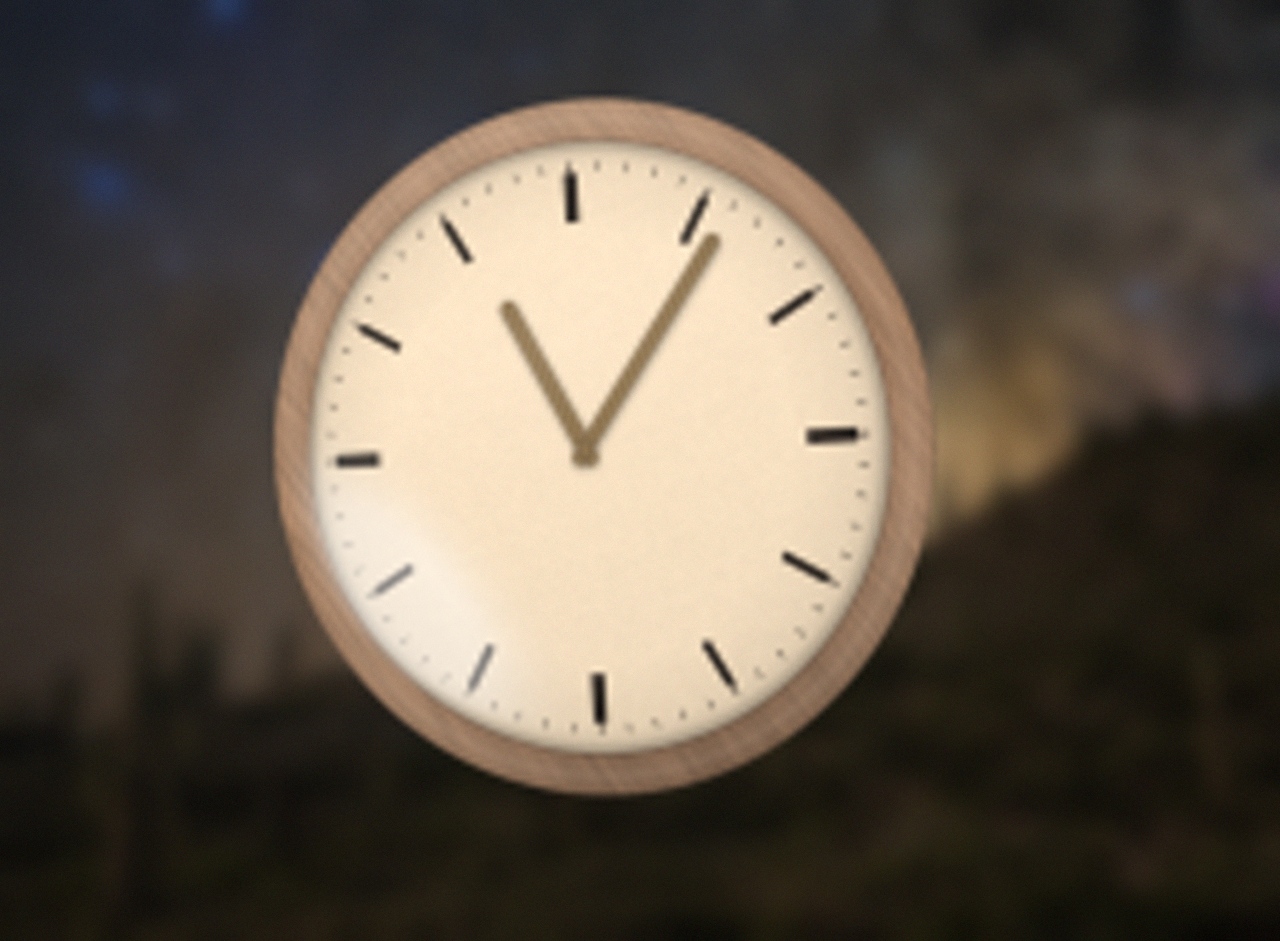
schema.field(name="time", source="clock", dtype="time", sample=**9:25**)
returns **11:06**
